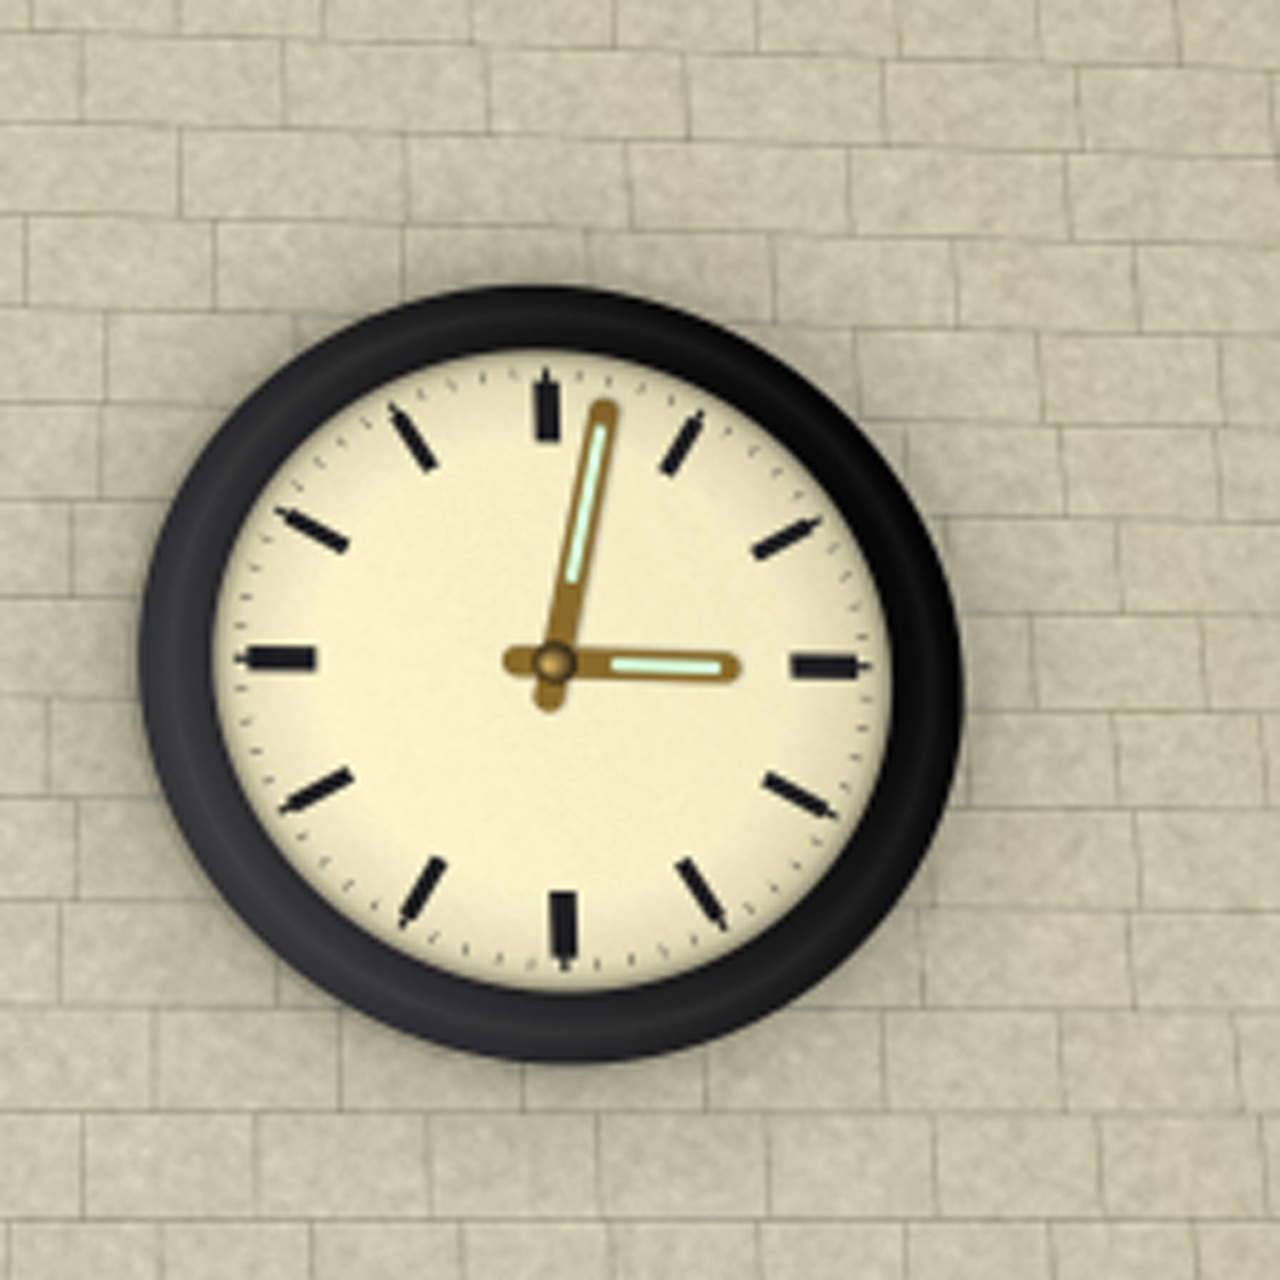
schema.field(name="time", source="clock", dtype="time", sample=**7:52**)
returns **3:02**
